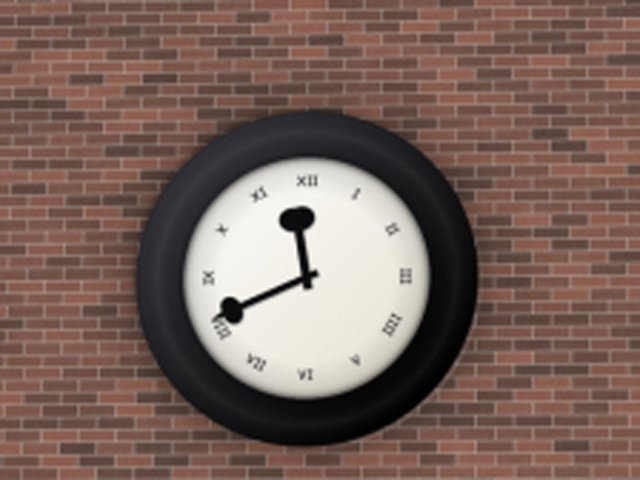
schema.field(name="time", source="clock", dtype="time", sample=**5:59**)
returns **11:41**
